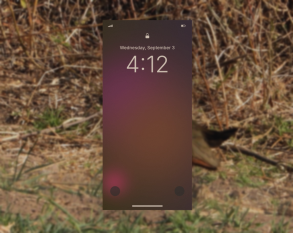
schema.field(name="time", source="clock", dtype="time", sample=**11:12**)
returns **4:12**
